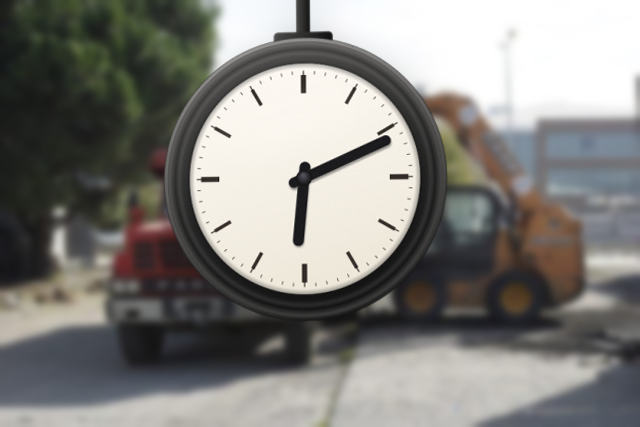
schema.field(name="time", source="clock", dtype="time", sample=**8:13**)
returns **6:11**
